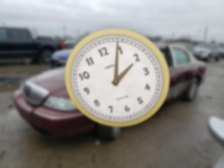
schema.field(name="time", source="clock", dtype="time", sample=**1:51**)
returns **2:04**
